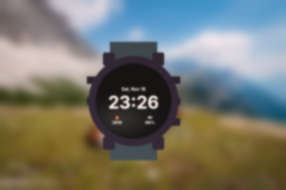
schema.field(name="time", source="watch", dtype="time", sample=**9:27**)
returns **23:26**
